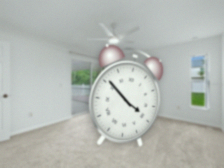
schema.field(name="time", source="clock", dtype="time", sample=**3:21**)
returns **3:51**
